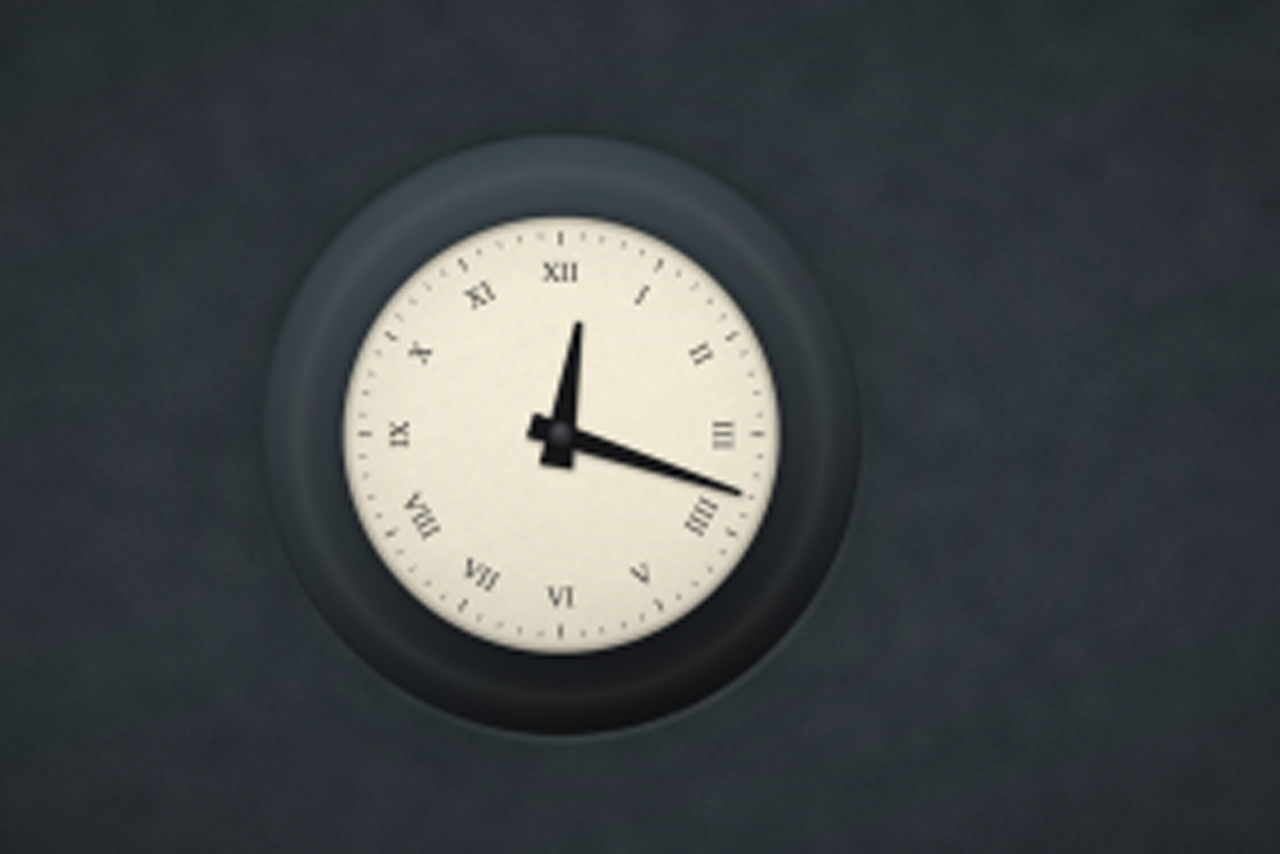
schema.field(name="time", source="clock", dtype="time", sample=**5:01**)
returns **12:18**
